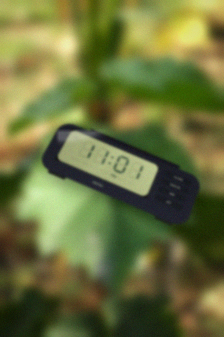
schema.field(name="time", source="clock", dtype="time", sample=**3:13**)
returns **11:01**
